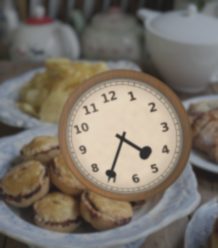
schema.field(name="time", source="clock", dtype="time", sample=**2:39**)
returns **4:36**
